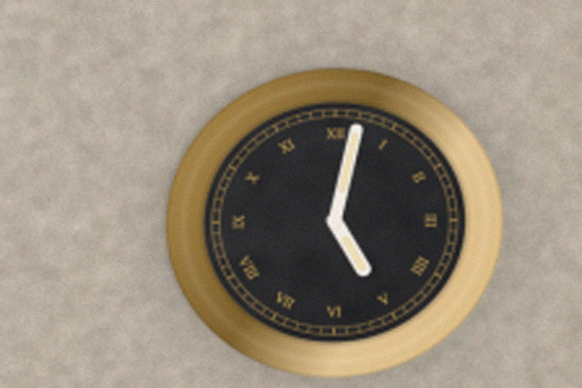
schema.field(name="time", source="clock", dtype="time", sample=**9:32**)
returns **5:02**
